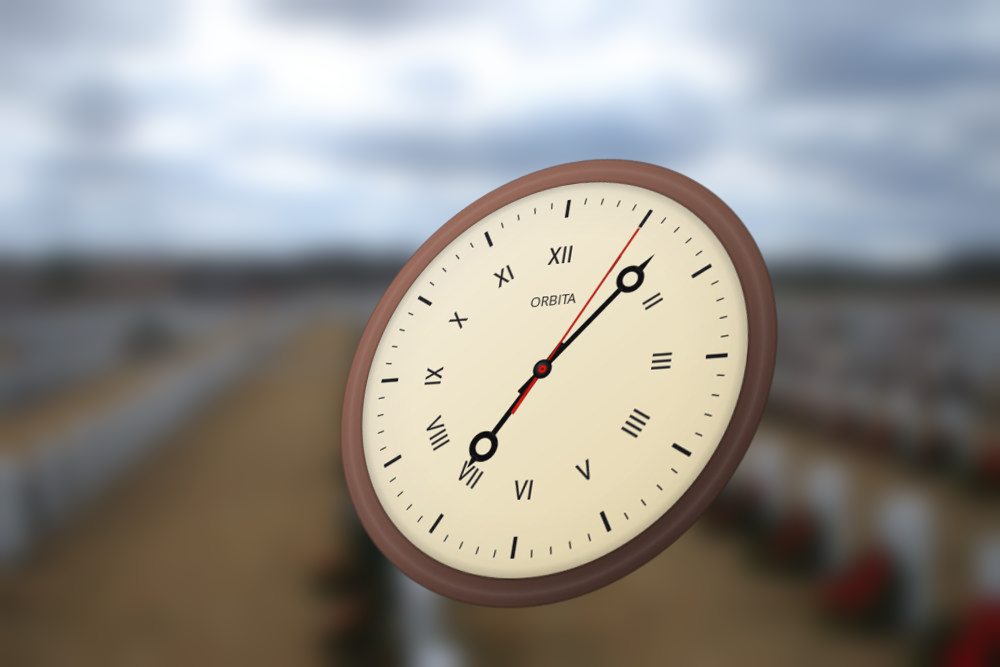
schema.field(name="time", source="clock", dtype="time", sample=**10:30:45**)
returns **7:07:05**
